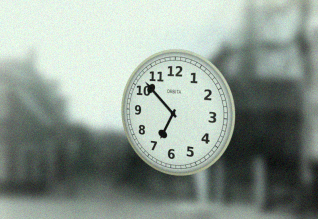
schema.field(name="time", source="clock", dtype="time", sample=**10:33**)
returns **6:52**
